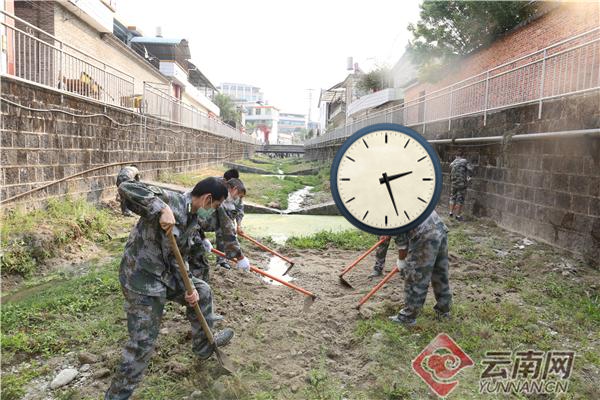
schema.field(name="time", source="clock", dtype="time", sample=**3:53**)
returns **2:27**
